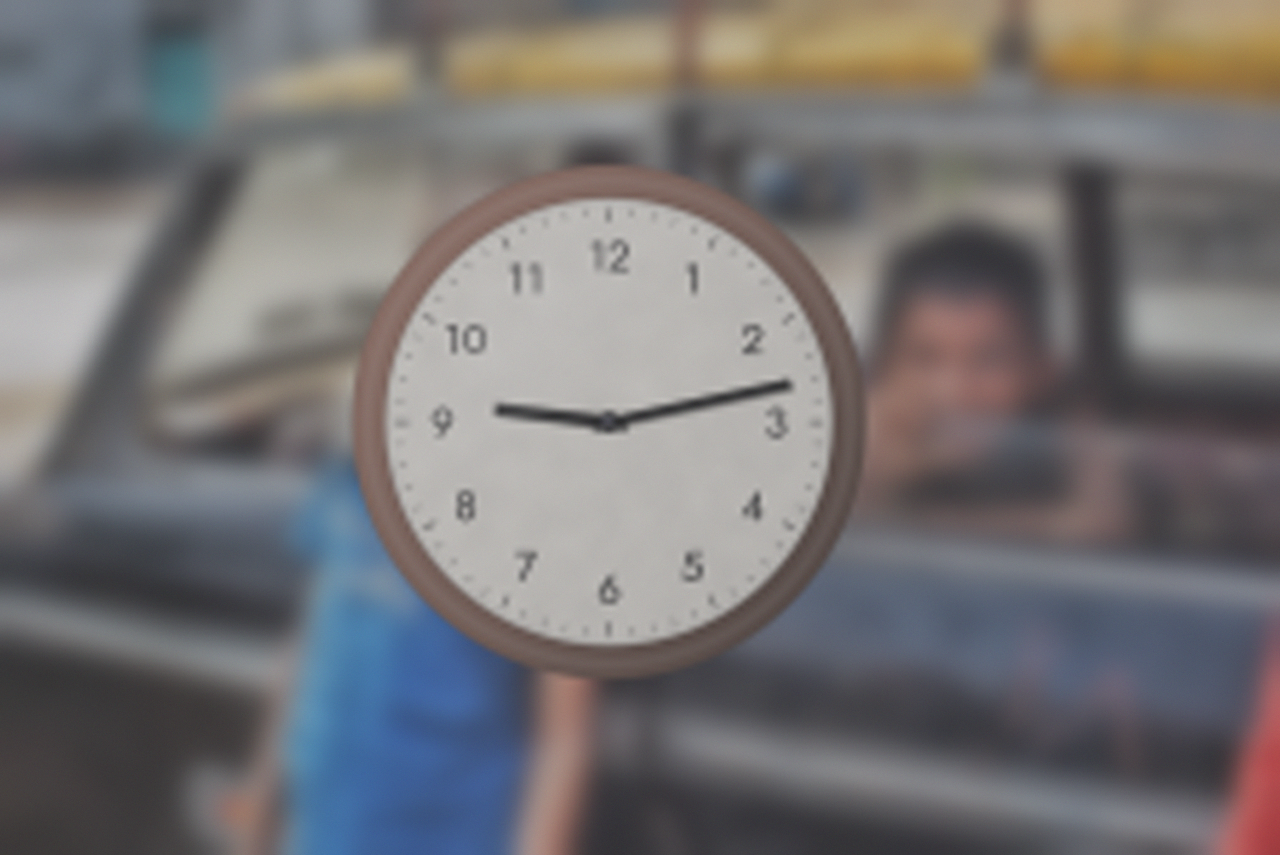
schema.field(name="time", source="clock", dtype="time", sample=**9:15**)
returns **9:13**
